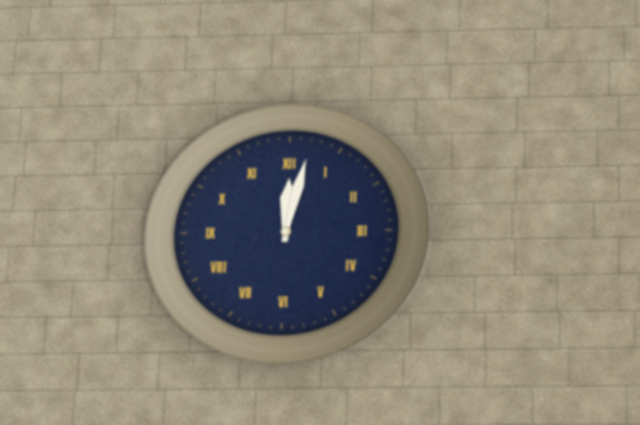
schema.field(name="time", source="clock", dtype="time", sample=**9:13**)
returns **12:02**
